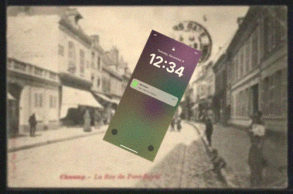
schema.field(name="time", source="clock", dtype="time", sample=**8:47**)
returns **12:34**
